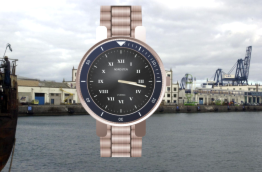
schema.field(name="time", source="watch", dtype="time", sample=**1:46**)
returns **3:17**
